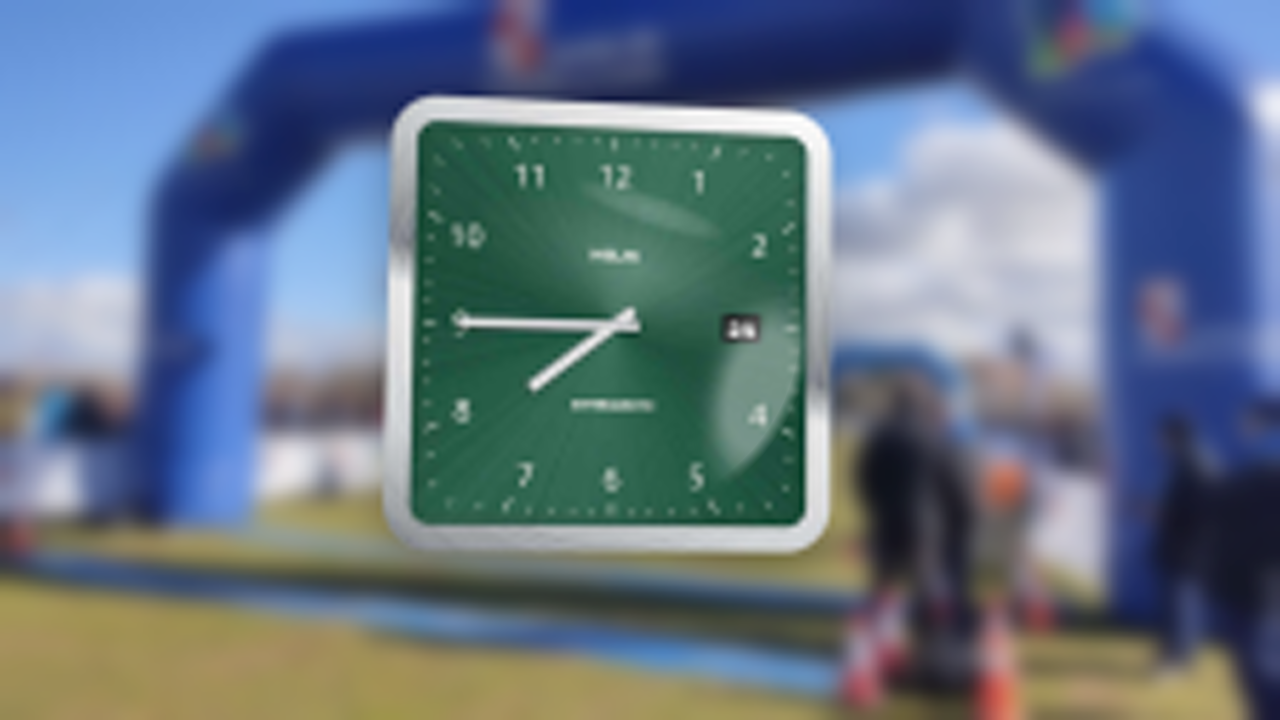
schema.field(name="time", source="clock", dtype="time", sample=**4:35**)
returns **7:45**
